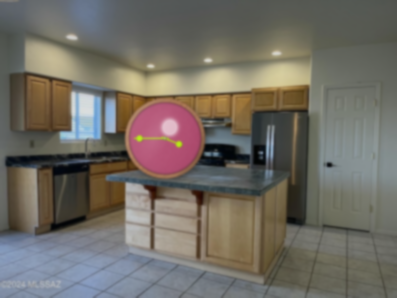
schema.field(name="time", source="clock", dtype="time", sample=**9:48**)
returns **3:45**
